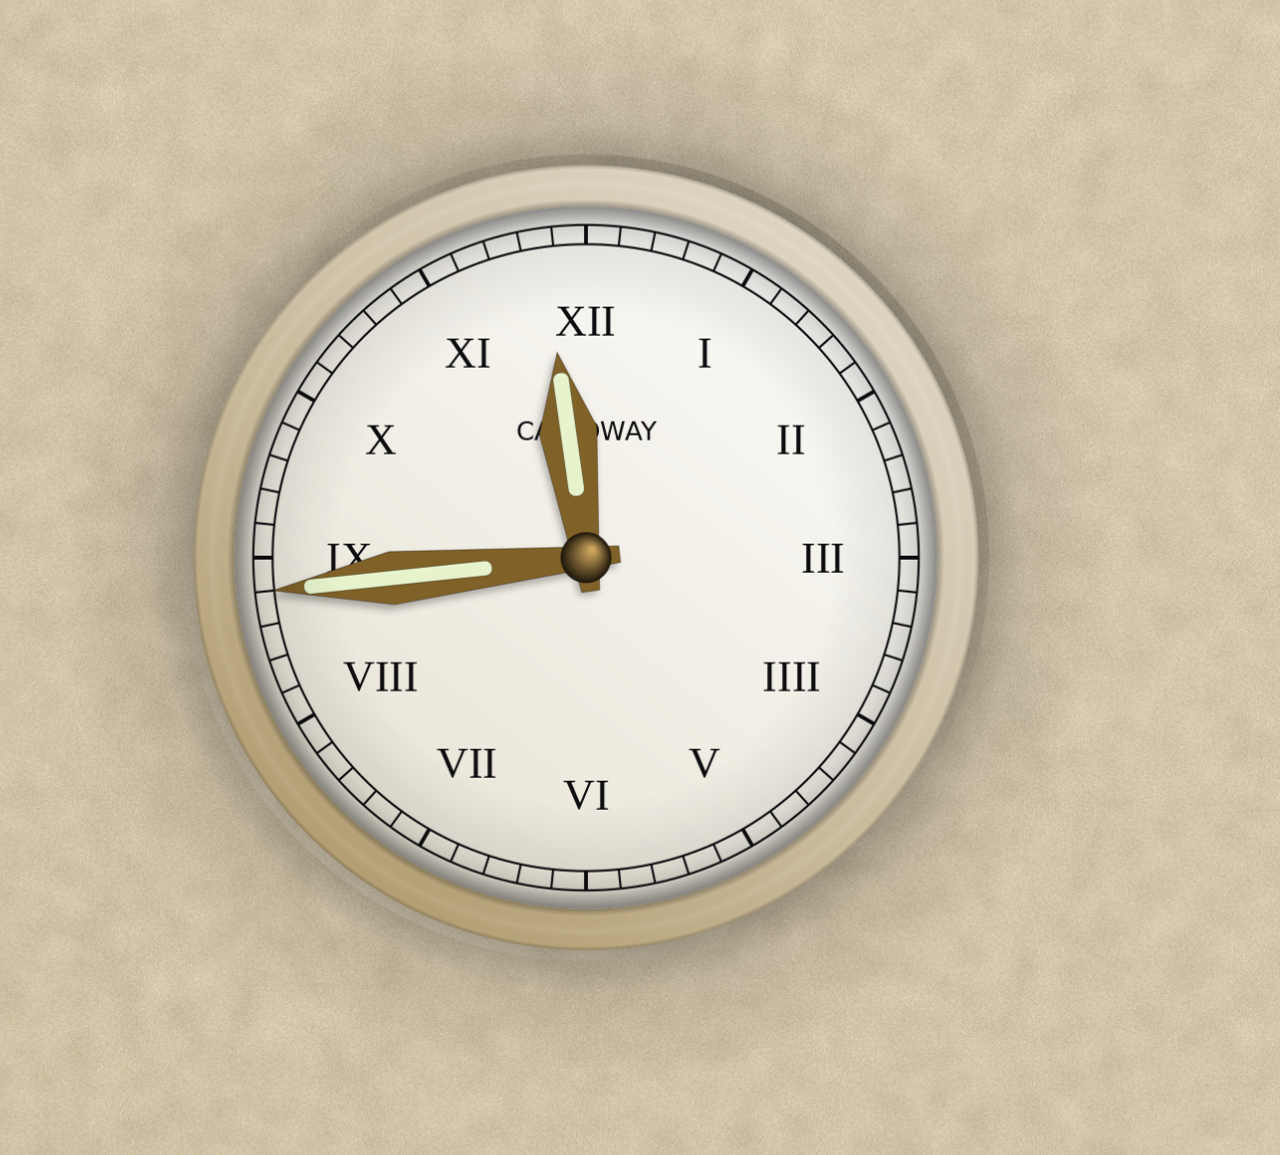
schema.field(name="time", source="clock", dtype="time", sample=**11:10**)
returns **11:44**
